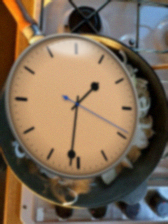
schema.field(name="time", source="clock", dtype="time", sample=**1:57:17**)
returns **1:31:19**
